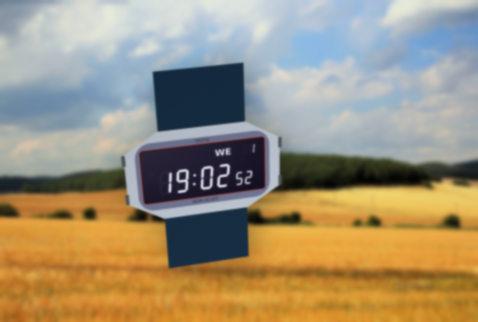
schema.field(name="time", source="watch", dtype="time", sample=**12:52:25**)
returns **19:02:52**
